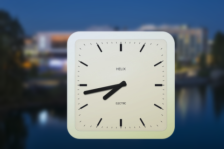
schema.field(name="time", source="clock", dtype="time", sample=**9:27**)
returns **7:43**
